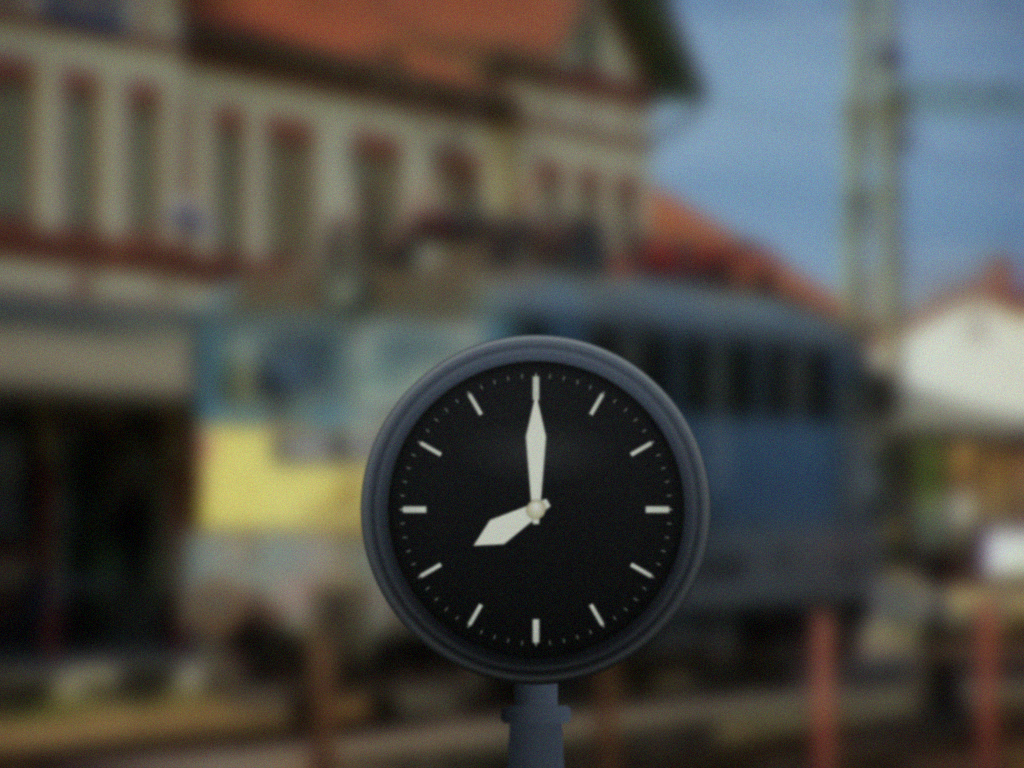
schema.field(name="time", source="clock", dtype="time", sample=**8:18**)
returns **8:00**
